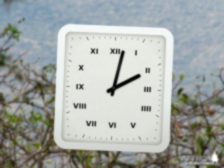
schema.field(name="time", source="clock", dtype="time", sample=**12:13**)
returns **2:02**
